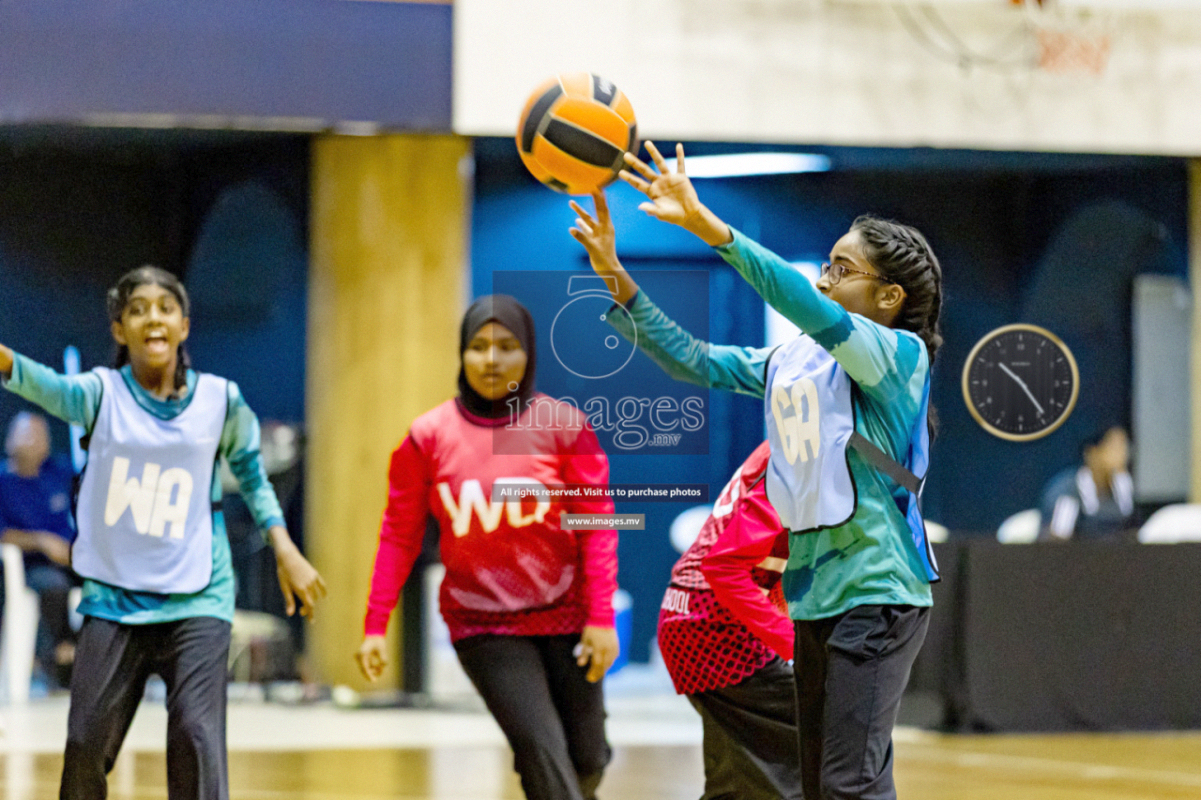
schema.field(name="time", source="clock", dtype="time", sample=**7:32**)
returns **10:24**
